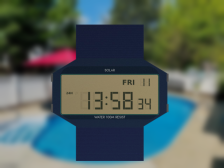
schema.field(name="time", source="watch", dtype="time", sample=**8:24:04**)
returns **13:58:34**
